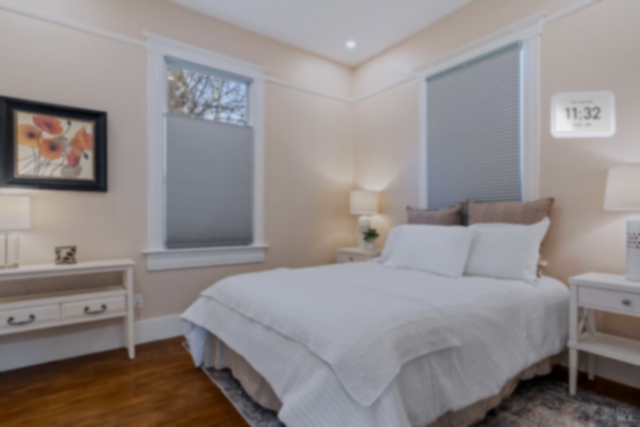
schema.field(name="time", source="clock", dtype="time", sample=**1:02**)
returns **11:32**
